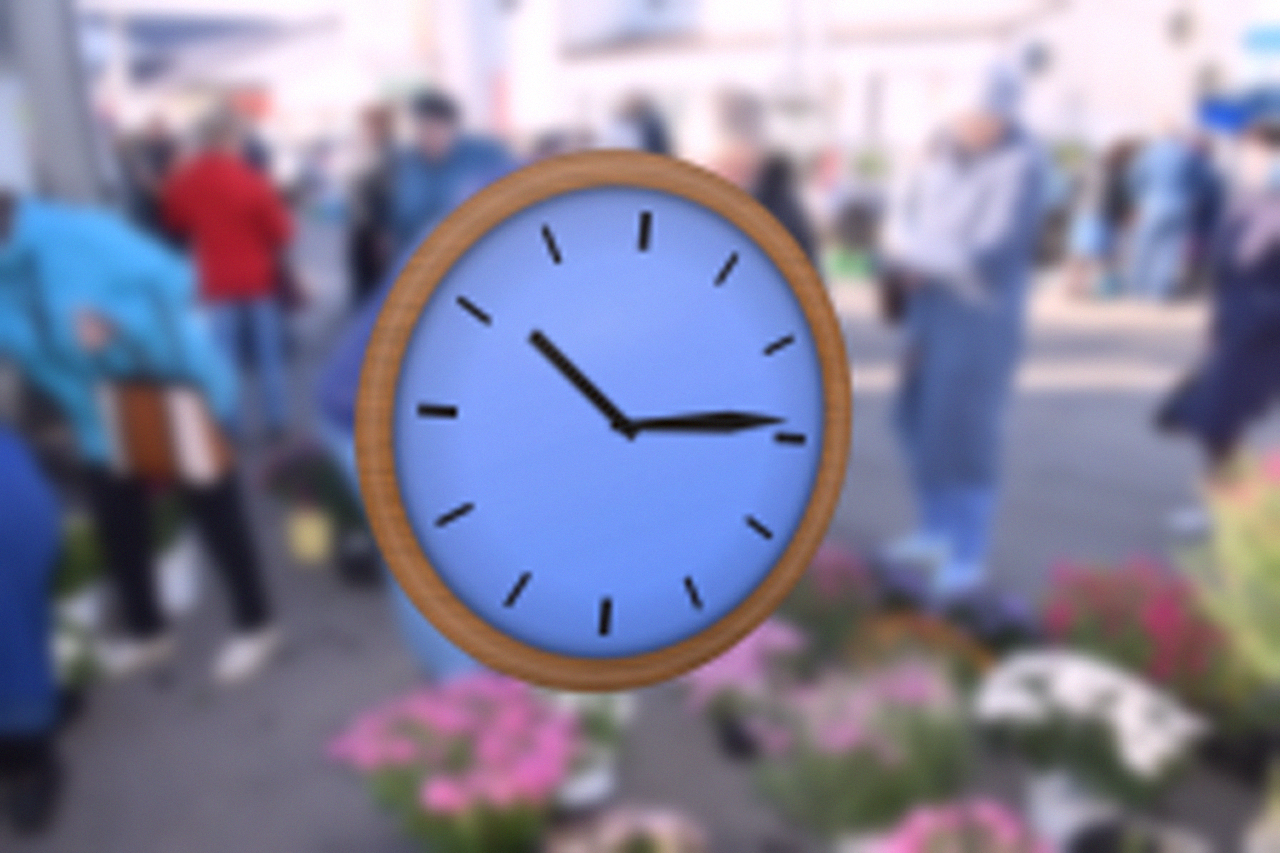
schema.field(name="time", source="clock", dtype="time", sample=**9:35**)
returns **10:14**
